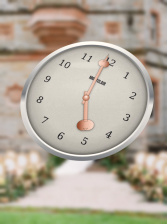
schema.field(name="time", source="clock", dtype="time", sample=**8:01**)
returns **4:59**
